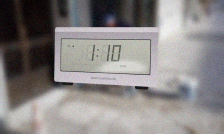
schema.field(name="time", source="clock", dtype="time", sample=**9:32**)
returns **1:10**
